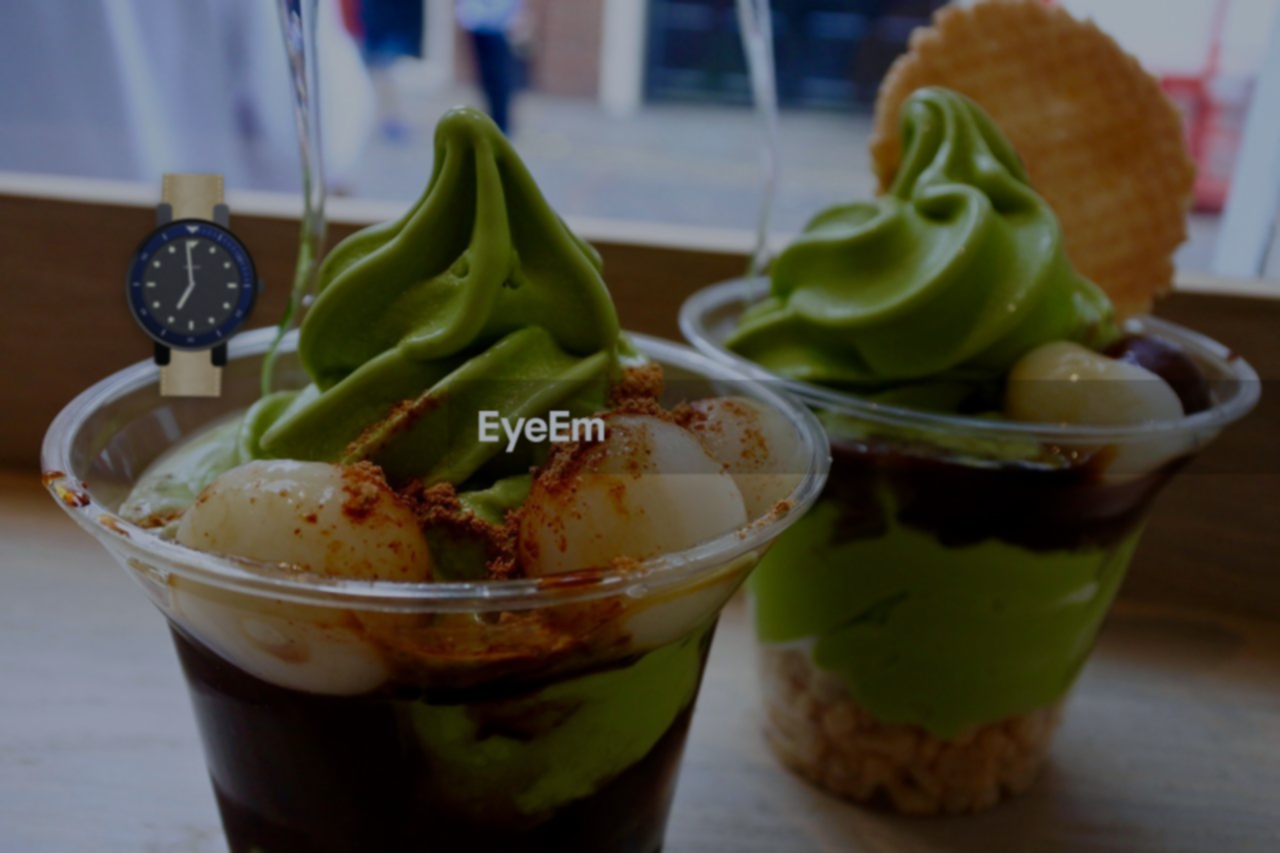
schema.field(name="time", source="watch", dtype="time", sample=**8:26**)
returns **6:59**
